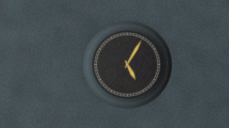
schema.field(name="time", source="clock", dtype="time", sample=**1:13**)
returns **5:05**
